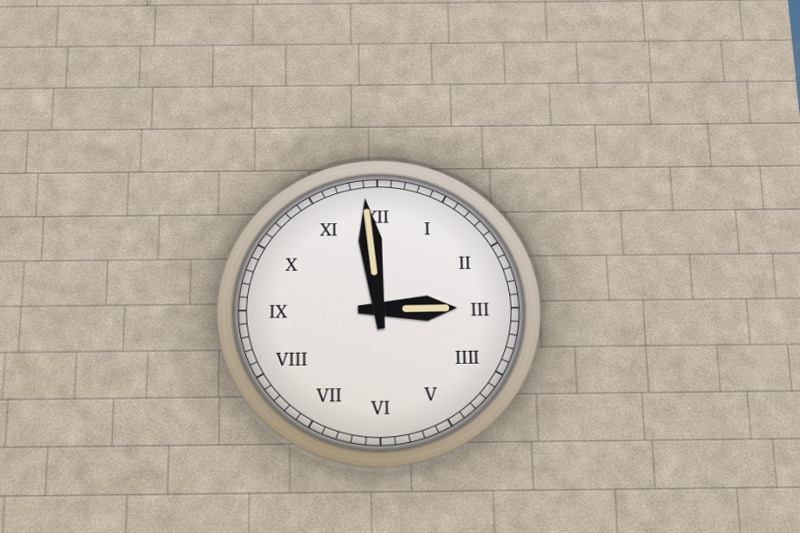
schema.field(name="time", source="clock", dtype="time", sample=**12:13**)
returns **2:59**
